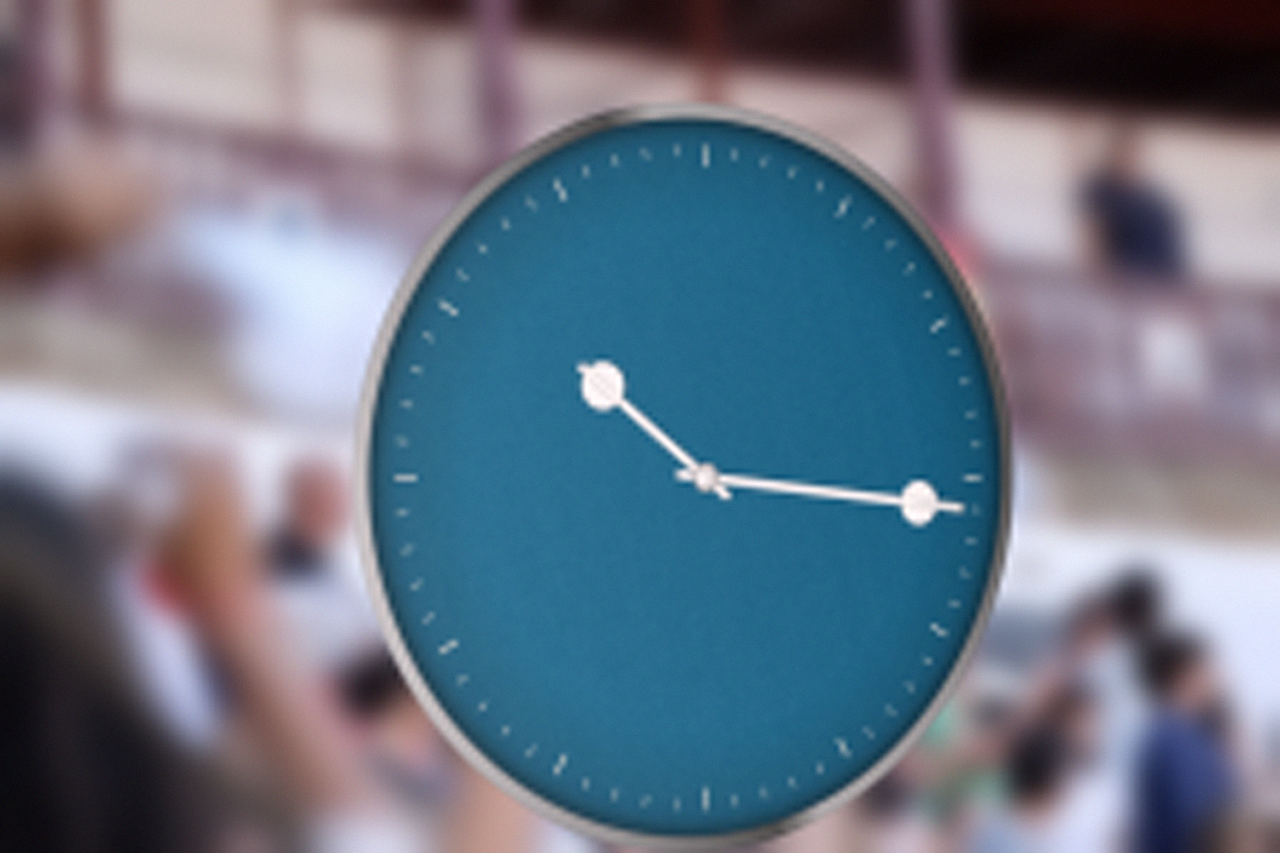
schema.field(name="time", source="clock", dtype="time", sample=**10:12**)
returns **10:16**
